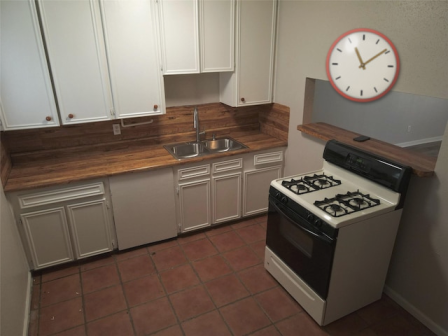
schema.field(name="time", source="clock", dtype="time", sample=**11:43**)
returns **11:09**
